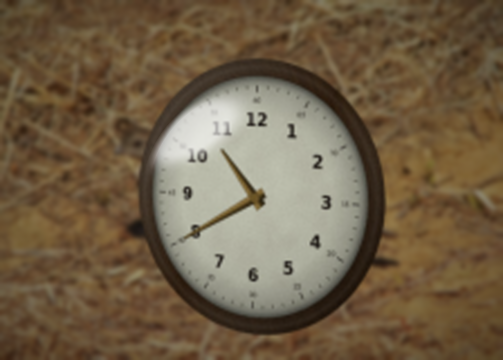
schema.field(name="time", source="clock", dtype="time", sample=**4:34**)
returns **10:40**
